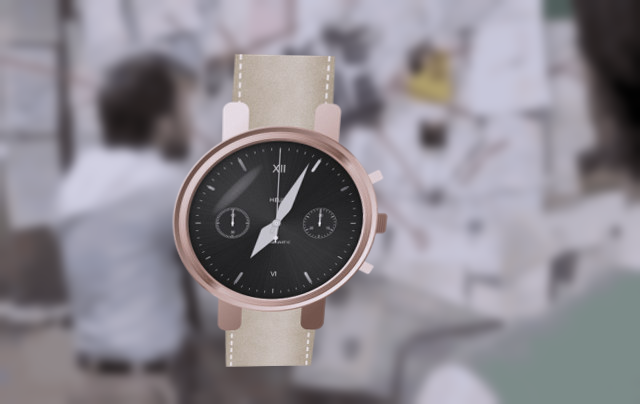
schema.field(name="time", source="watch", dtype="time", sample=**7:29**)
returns **7:04**
